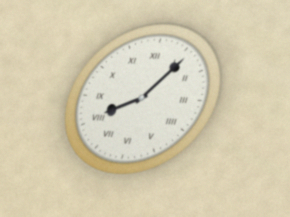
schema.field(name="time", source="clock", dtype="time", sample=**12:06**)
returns **8:06**
